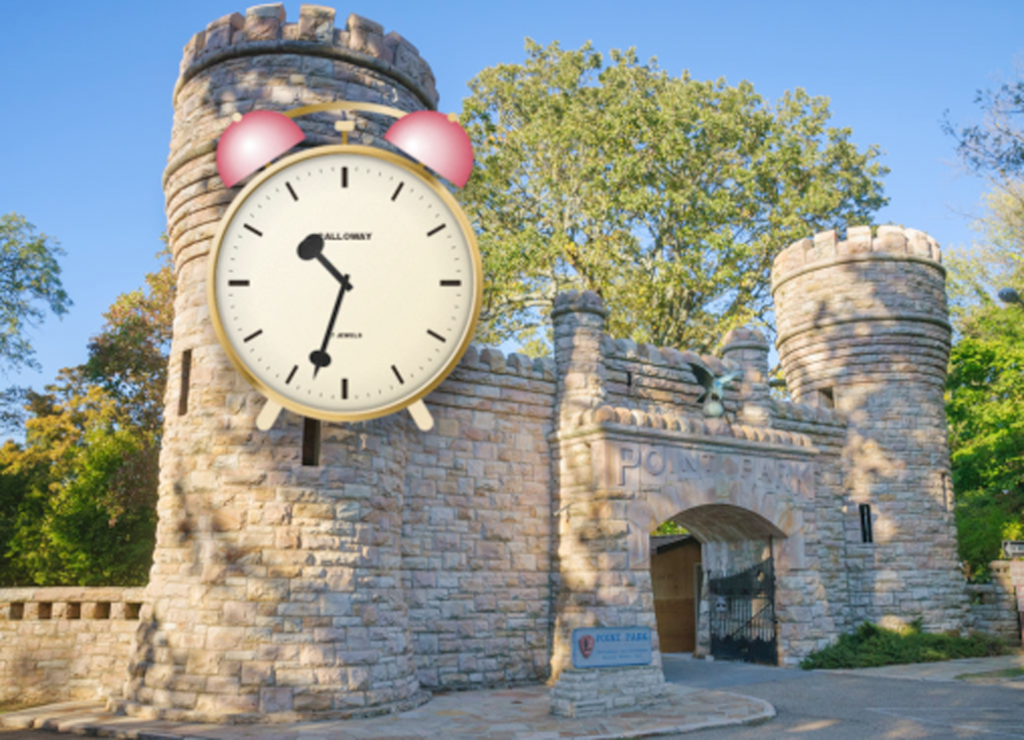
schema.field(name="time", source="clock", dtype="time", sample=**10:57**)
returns **10:33**
